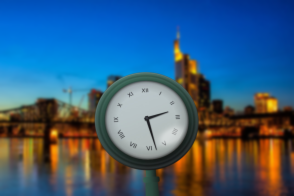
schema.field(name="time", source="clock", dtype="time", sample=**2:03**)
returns **2:28**
